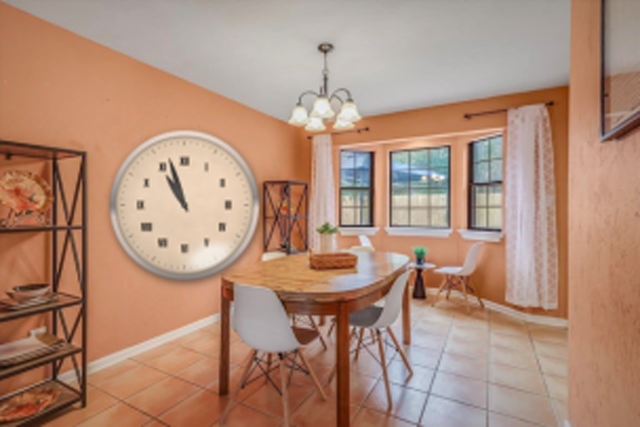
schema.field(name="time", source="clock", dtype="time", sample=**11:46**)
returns **10:57**
